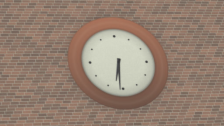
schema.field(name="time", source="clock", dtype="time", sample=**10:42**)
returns **6:31**
